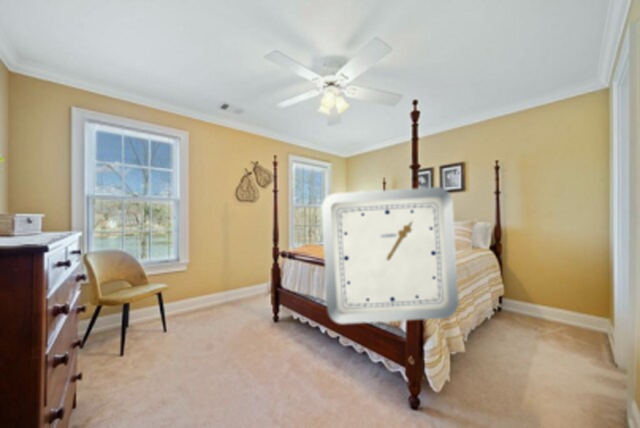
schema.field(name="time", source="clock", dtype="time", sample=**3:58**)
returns **1:06**
